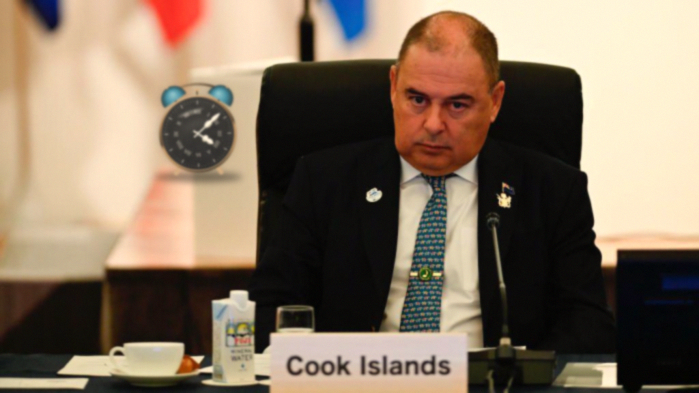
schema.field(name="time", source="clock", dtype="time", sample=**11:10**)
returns **4:08**
